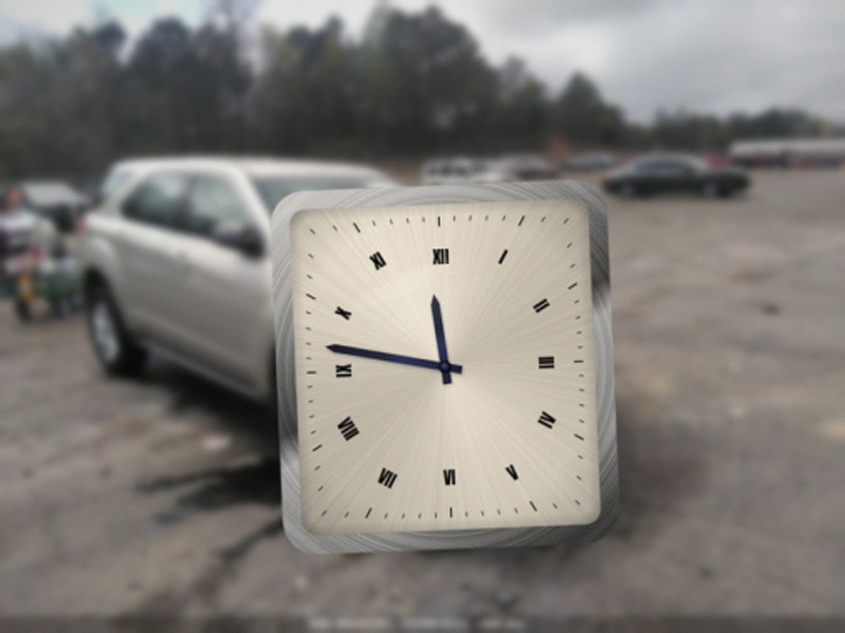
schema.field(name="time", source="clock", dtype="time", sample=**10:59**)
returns **11:47**
